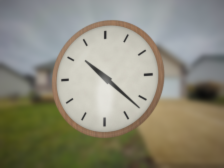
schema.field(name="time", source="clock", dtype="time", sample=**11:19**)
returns **10:22**
